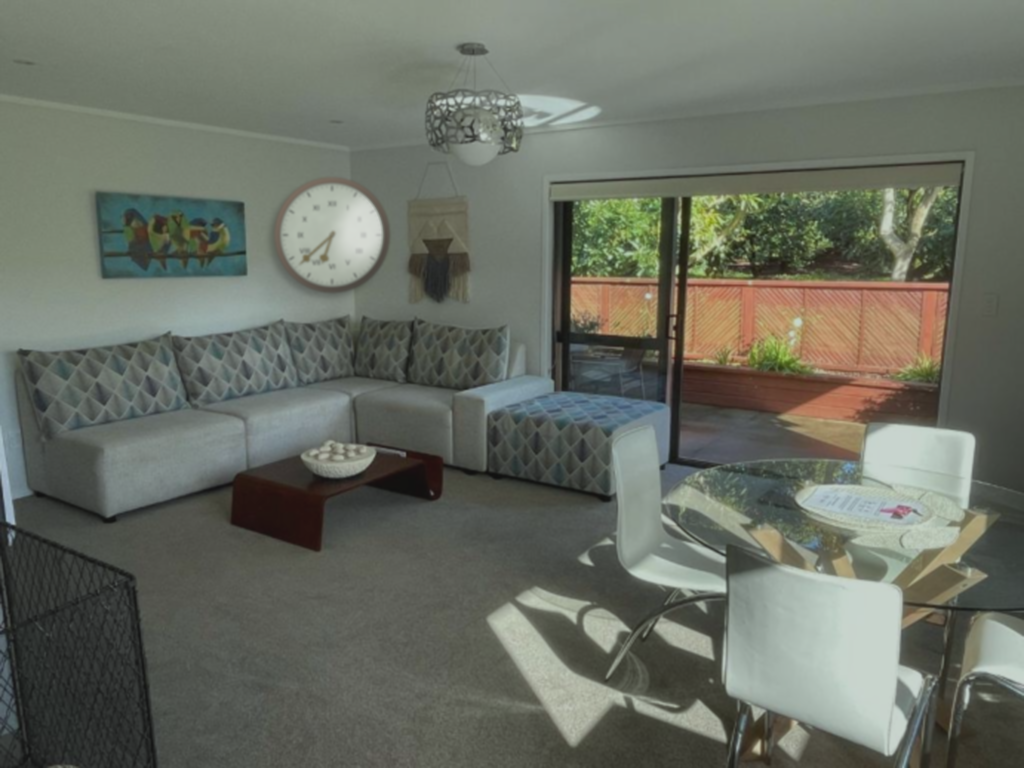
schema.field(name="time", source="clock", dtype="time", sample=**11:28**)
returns **6:38**
